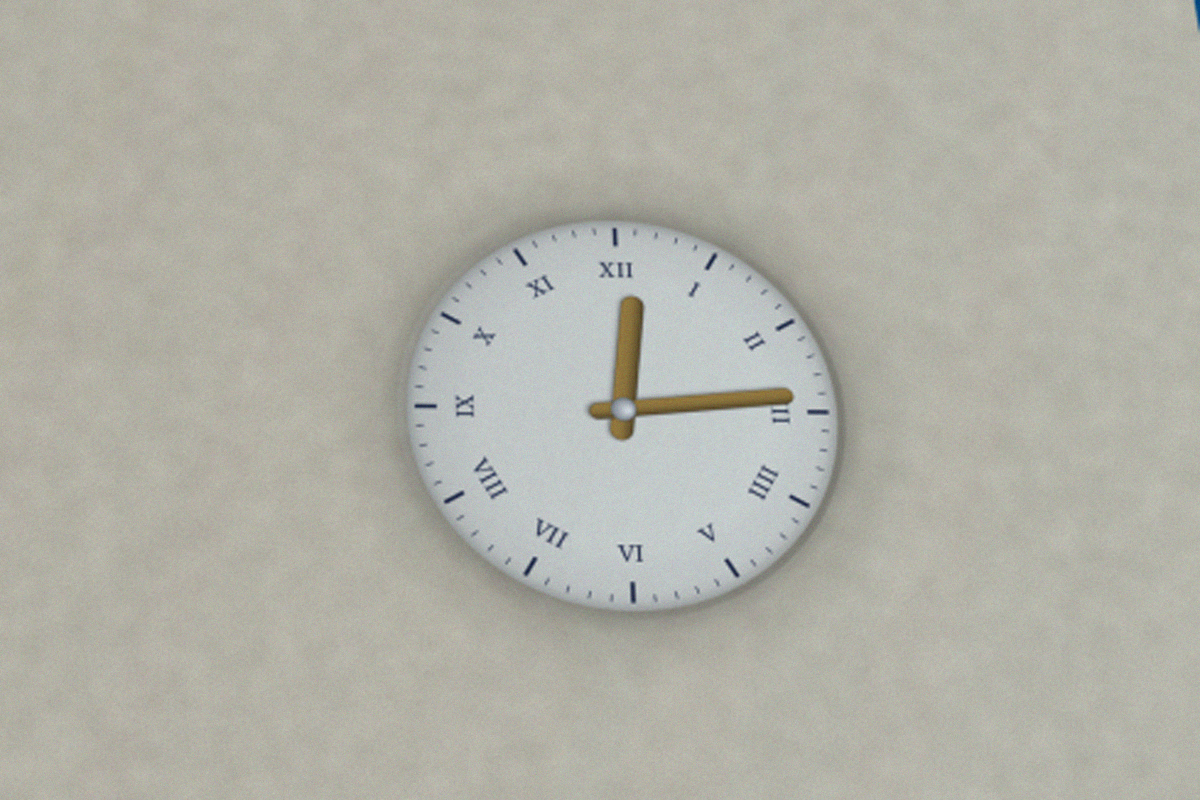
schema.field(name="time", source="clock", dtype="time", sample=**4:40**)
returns **12:14**
